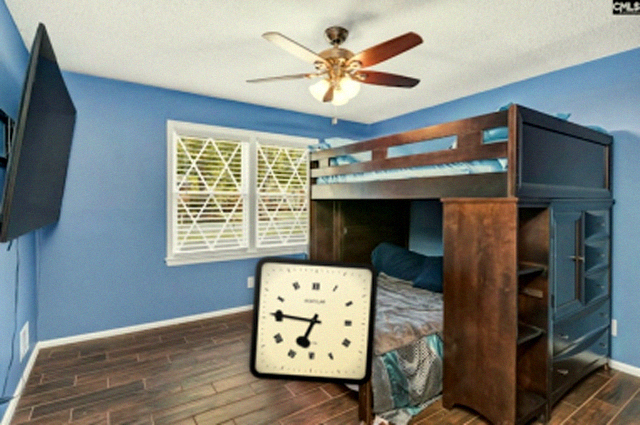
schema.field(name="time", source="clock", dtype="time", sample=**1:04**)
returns **6:46**
